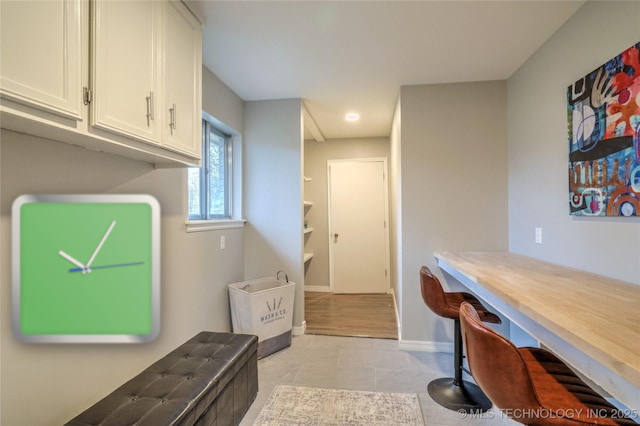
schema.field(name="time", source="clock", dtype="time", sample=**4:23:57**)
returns **10:05:14**
